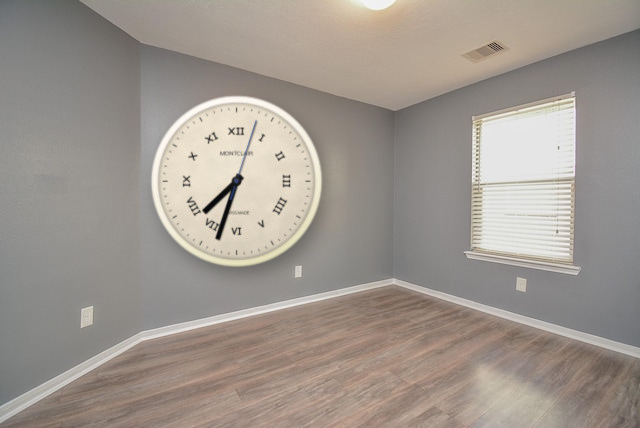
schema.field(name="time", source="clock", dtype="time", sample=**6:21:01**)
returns **7:33:03**
